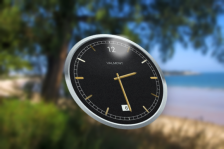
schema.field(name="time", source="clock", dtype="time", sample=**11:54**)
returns **2:29**
